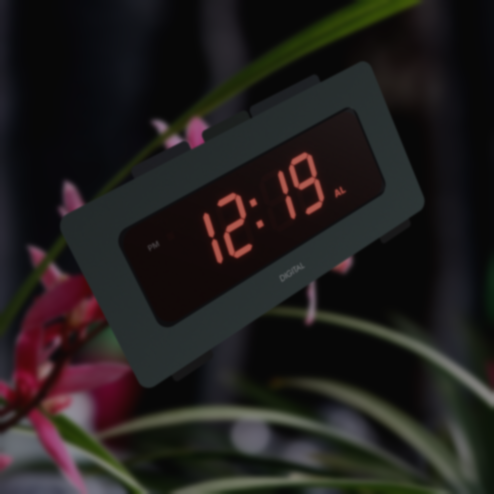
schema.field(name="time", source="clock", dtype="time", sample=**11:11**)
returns **12:19**
